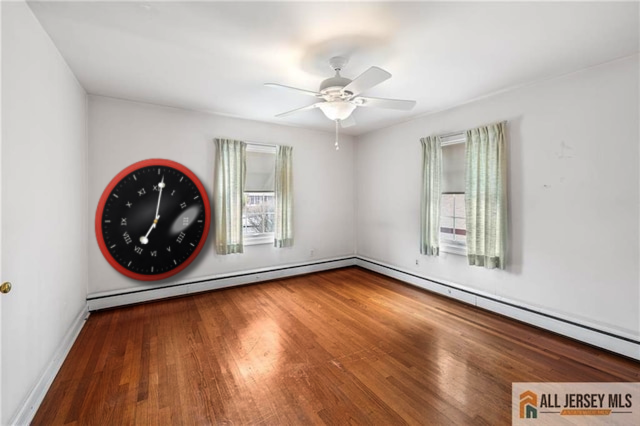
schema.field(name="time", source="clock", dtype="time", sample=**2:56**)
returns **7:01**
